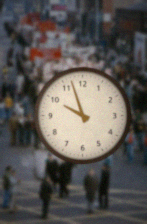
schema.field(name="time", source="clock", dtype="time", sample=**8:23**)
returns **9:57**
